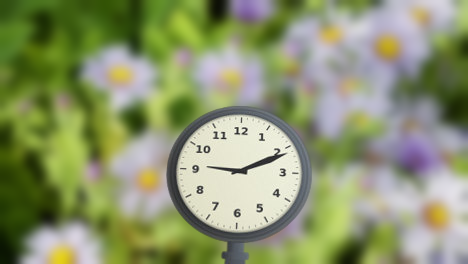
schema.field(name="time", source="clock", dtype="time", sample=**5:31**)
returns **9:11**
